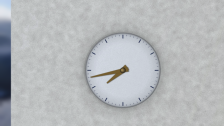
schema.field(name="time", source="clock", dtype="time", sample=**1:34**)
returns **7:43**
